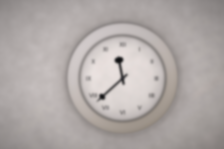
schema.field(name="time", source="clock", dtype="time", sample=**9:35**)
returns **11:38**
